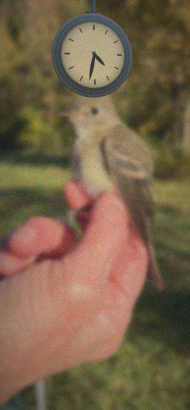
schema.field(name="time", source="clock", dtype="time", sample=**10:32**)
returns **4:32**
